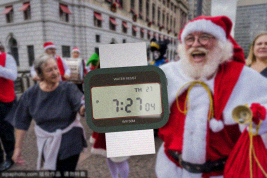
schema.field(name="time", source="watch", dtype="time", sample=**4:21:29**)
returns **7:27:04**
